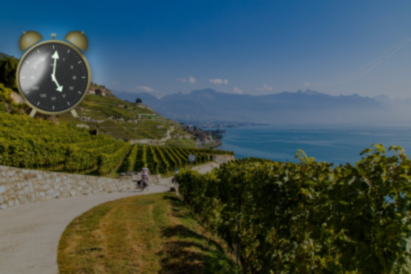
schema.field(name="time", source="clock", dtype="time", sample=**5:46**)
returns **5:01**
